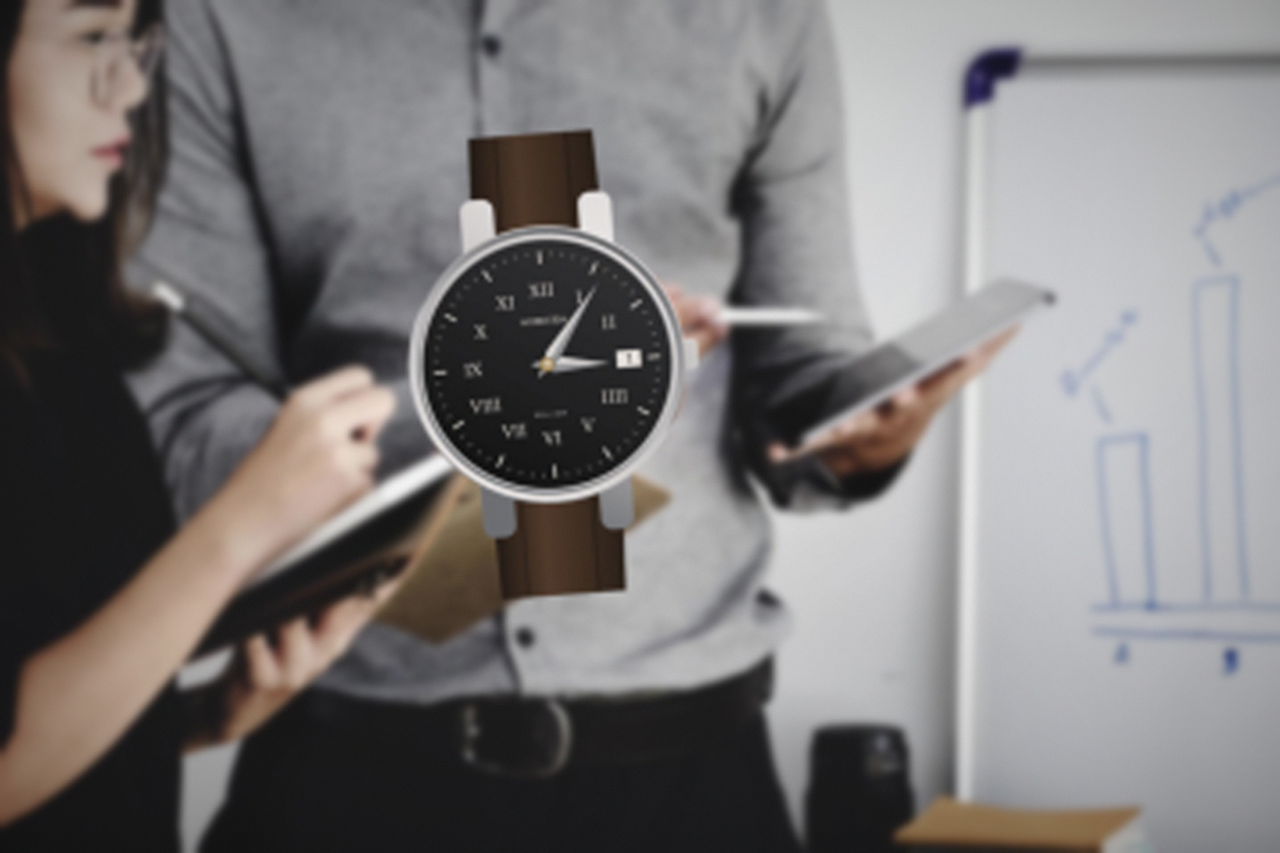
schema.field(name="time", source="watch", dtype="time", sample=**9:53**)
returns **3:06**
